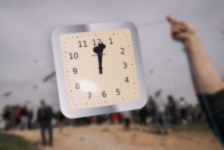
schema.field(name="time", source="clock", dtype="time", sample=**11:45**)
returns **12:02**
